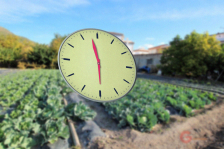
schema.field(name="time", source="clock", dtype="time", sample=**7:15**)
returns **5:58**
